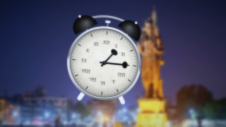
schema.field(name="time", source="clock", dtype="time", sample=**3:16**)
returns **1:15**
